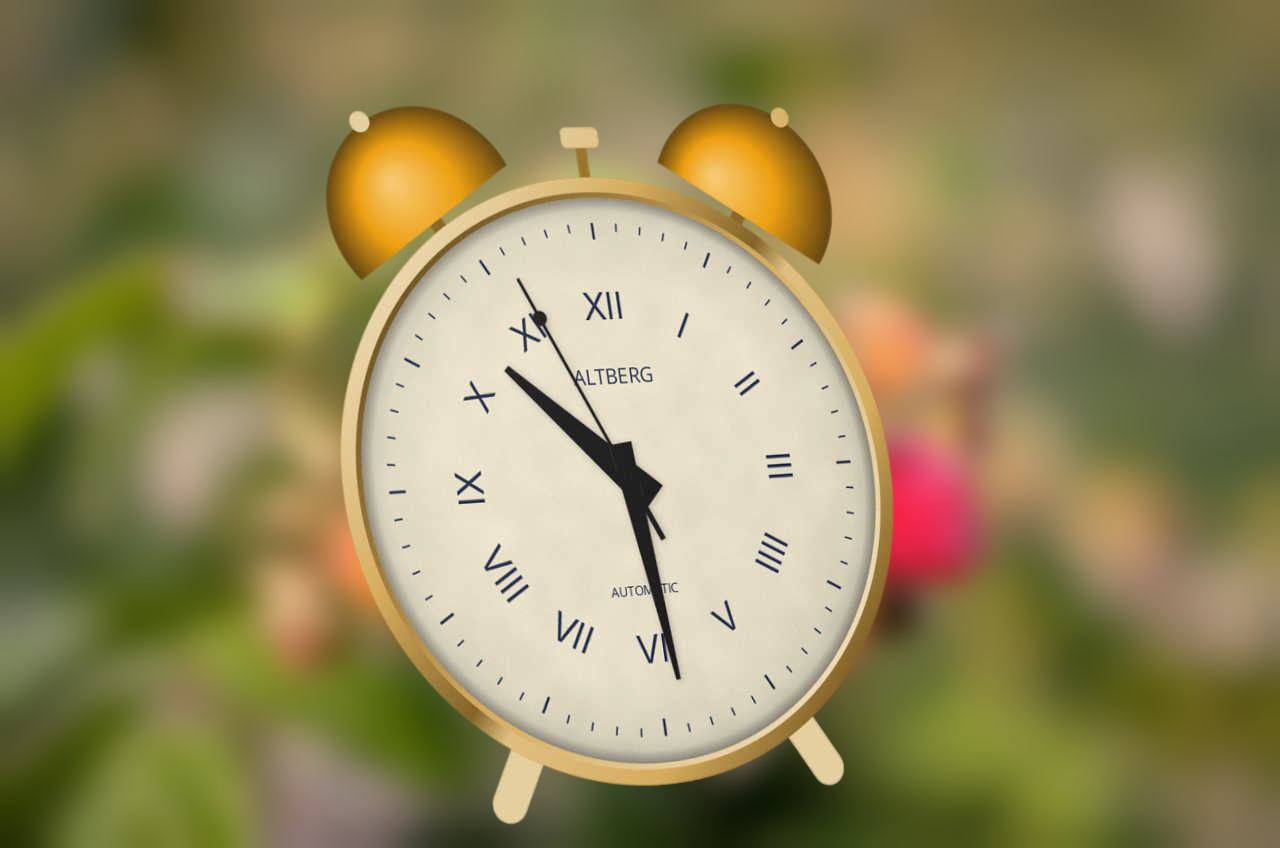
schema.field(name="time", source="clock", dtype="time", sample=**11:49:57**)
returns **10:28:56**
